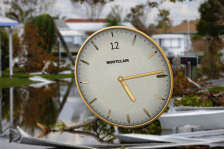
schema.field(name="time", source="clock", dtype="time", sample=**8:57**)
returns **5:14**
